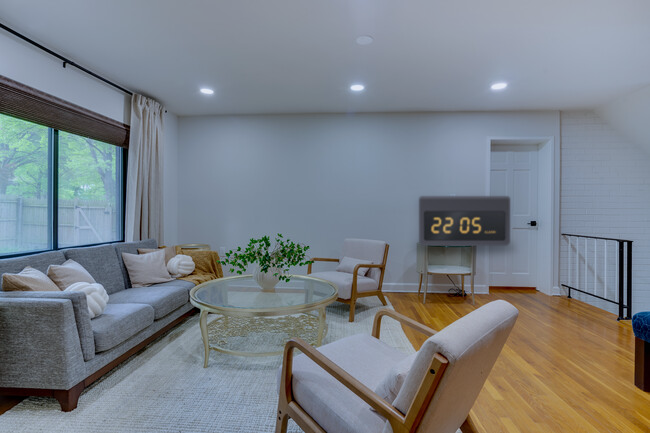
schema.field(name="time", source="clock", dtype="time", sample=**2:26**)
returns **22:05**
